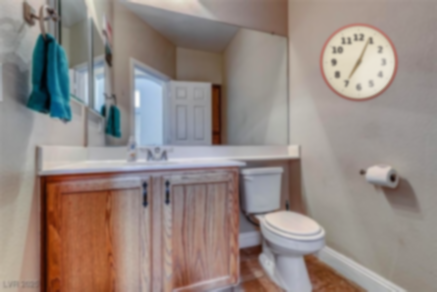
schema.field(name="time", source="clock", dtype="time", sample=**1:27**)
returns **7:04**
